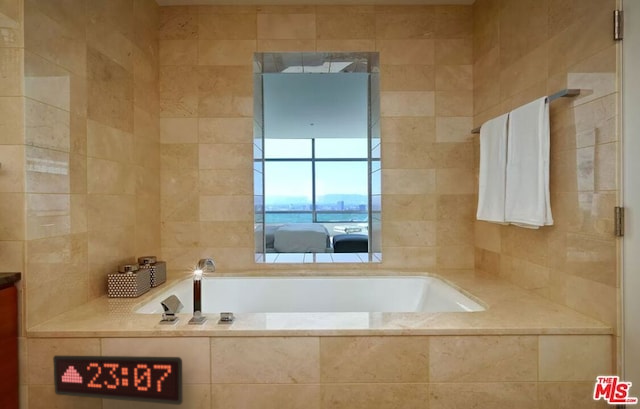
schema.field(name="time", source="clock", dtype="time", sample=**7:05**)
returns **23:07**
